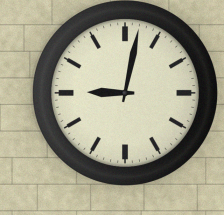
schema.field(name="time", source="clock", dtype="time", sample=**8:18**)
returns **9:02**
